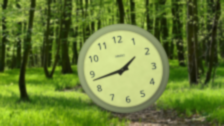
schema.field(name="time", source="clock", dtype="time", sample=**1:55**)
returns **1:43**
